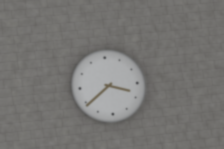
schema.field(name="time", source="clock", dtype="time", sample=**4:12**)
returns **3:39**
